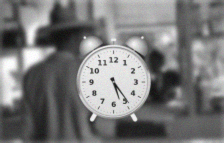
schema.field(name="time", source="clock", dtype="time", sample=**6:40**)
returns **5:24**
